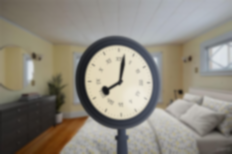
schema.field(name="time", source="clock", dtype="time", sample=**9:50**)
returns **8:02**
